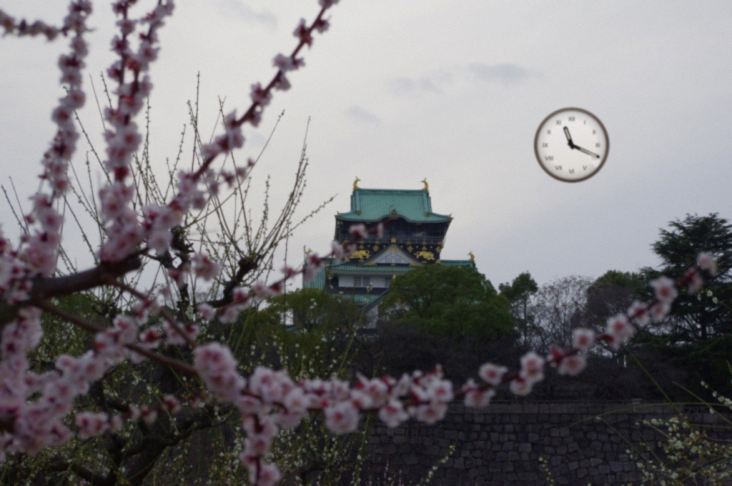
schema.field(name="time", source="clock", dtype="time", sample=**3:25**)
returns **11:19**
